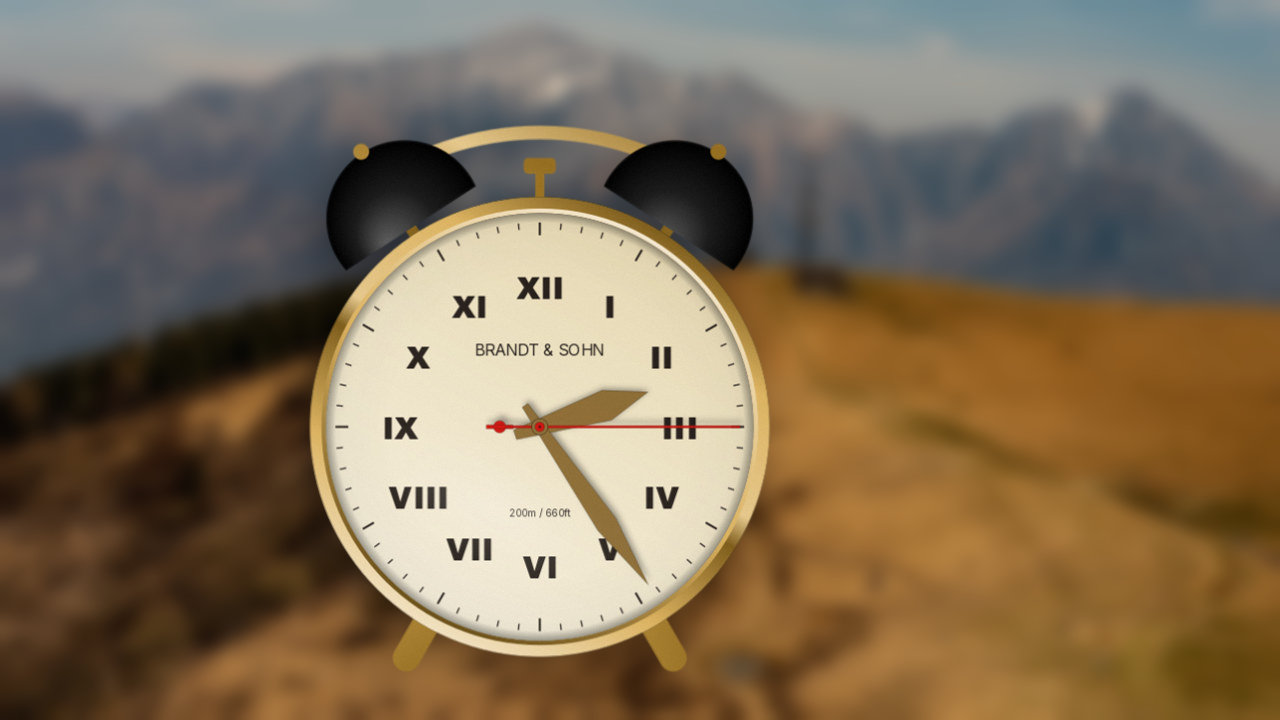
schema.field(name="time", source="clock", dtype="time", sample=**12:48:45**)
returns **2:24:15**
